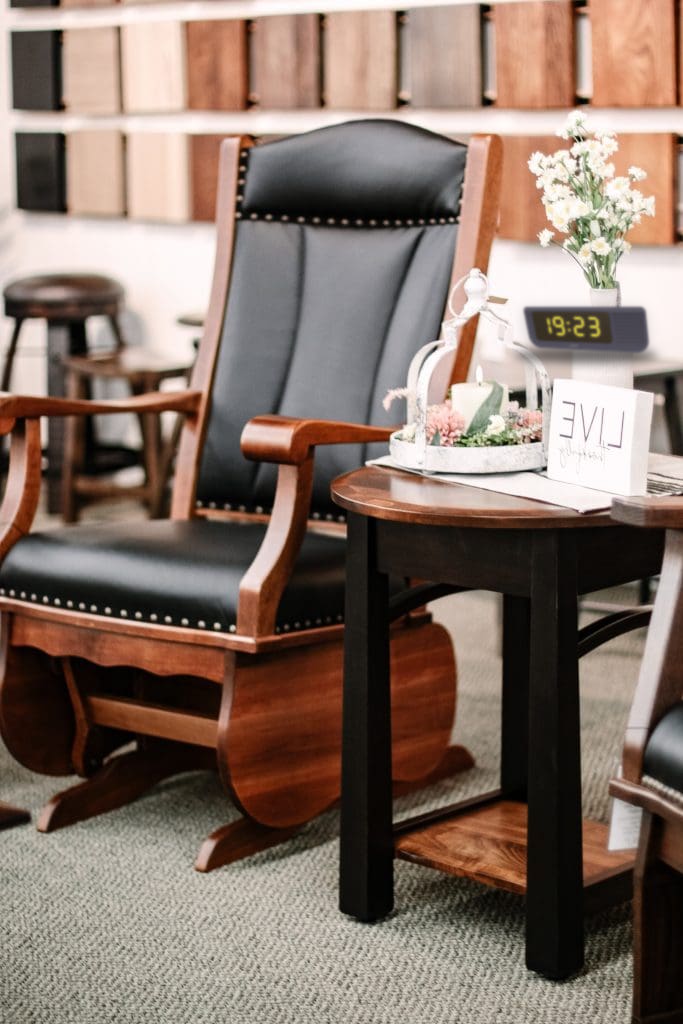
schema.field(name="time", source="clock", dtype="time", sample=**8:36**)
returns **19:23**
